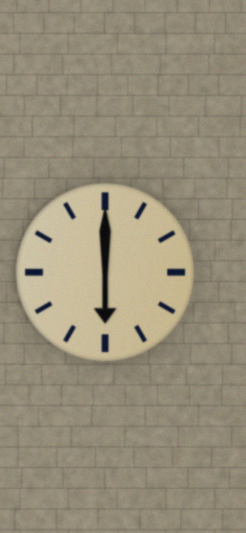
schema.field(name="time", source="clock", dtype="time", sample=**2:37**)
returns **6:00**
